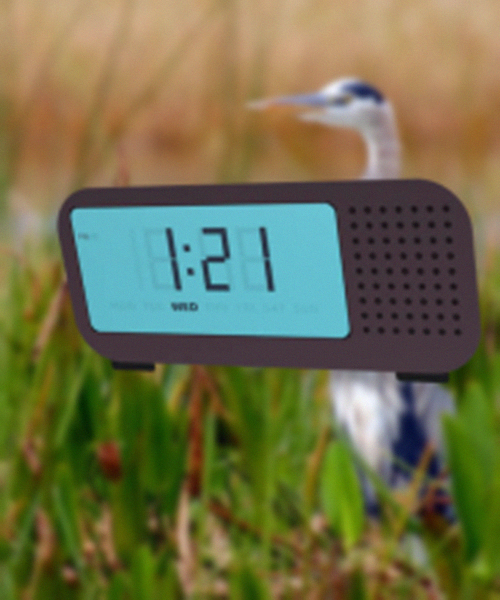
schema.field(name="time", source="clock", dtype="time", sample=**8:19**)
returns **1:21**
